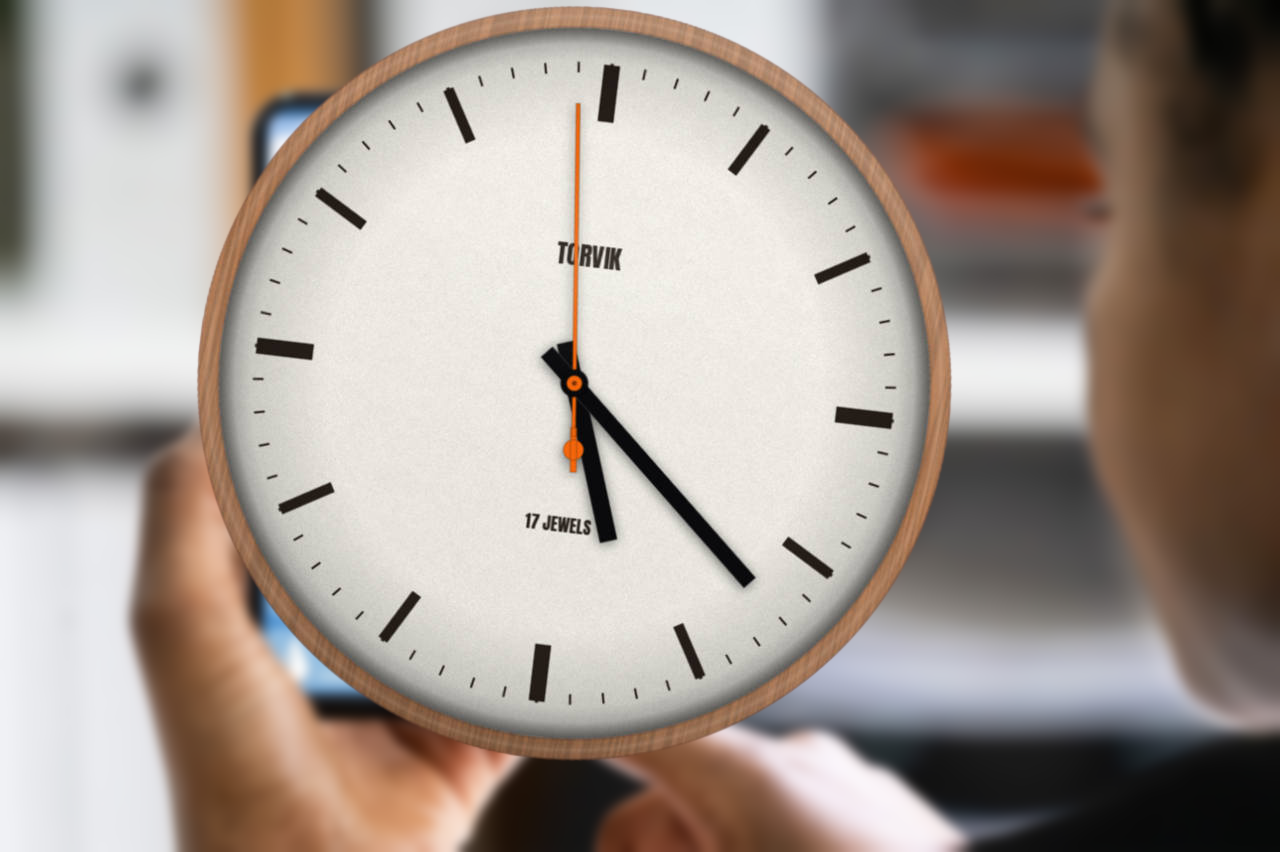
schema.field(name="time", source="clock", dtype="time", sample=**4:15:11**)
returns **5:21:59**
